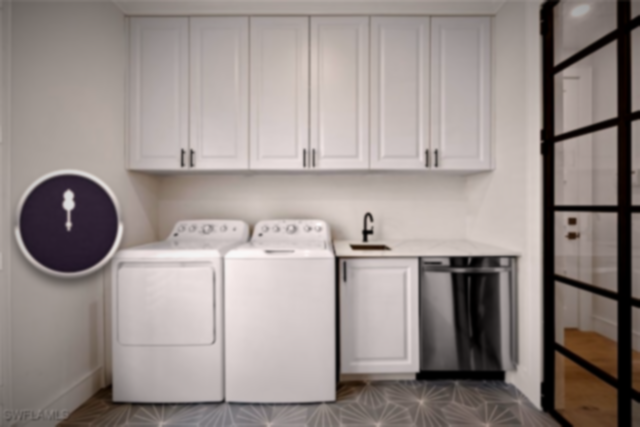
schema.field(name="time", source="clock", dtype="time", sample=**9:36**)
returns **12:00**
